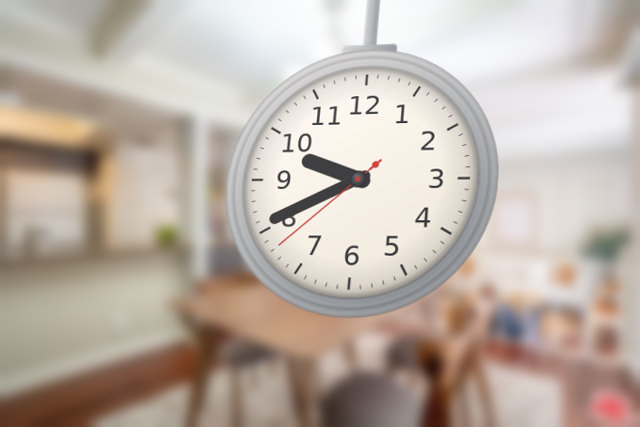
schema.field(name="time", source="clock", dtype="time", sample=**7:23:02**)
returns **9:40:38**
